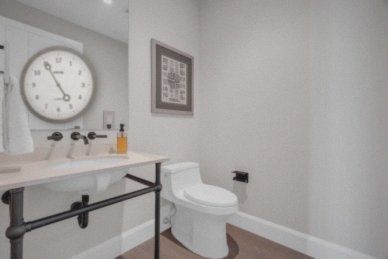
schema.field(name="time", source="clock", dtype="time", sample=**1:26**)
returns **4:55**
